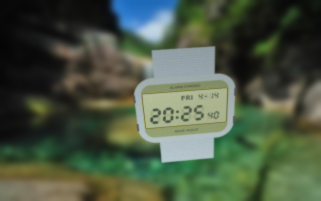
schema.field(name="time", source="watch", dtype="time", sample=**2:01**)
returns **20:25**
